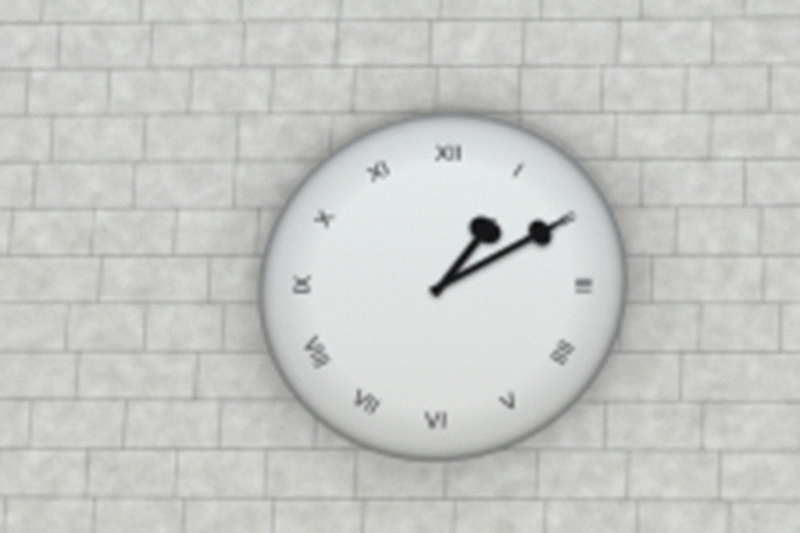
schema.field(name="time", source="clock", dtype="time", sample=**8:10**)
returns **1:10**
